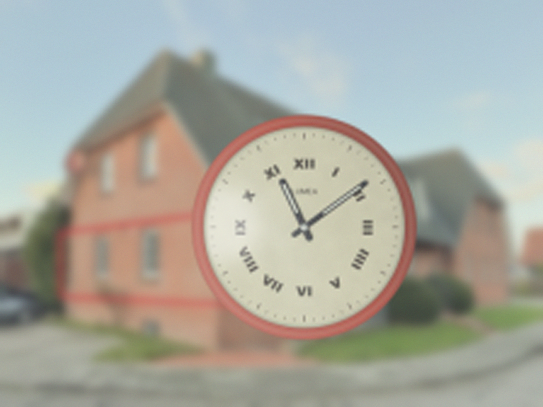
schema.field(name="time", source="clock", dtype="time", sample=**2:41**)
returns **11:09**
